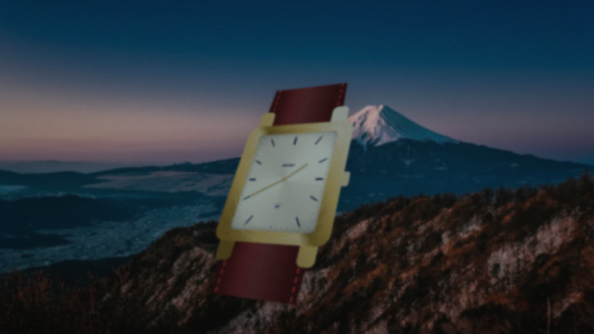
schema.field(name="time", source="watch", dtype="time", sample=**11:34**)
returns **1:40**
